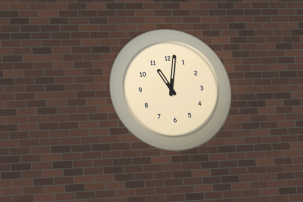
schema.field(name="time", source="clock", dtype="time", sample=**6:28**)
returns **11:02**
